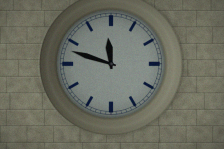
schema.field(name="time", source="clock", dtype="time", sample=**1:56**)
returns **11:48**
